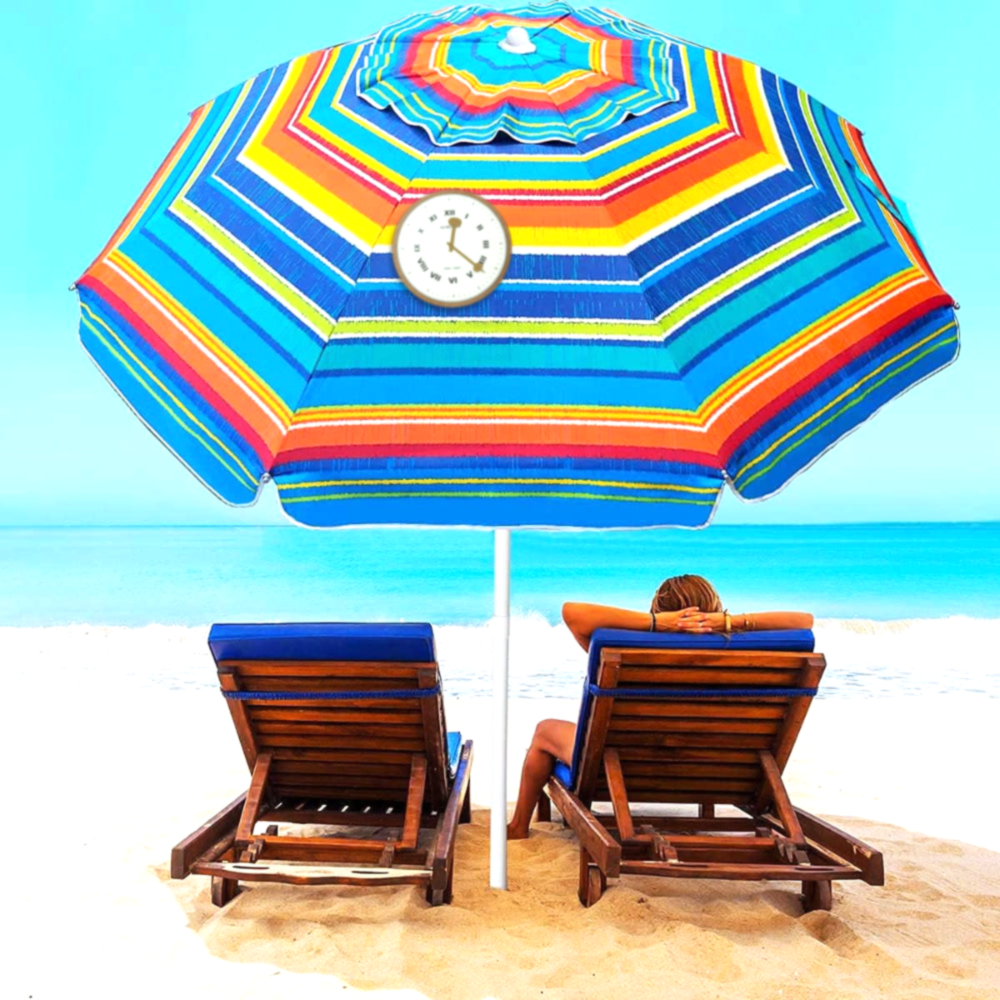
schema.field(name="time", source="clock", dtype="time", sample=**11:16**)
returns **12:22**
